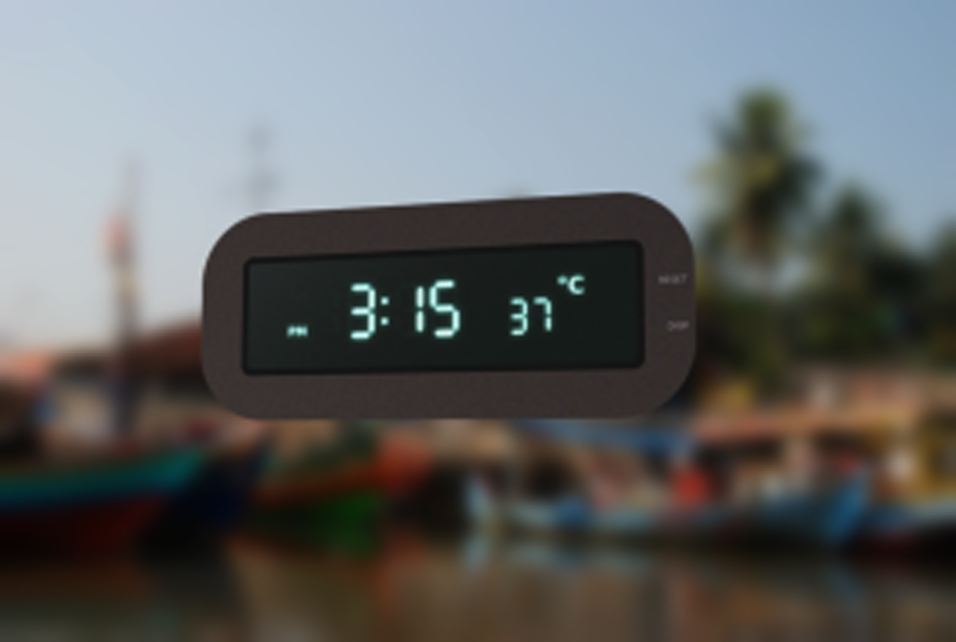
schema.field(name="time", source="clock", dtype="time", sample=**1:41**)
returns **3:15**
